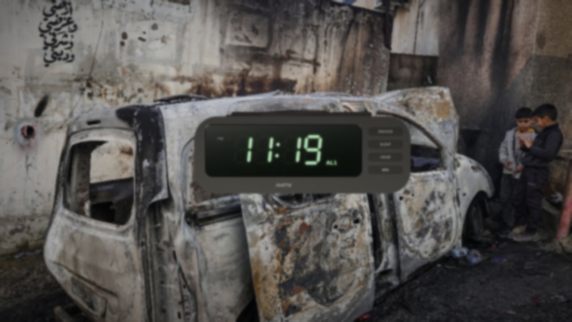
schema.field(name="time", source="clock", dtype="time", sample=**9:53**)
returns **11:19**
